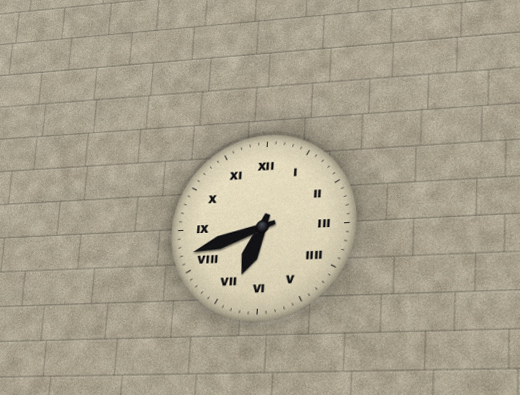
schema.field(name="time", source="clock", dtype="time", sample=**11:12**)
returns **6:42**
